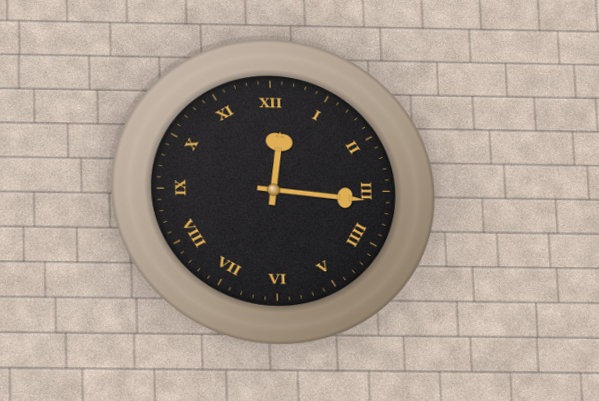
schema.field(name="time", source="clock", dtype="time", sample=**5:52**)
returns **12:16**
